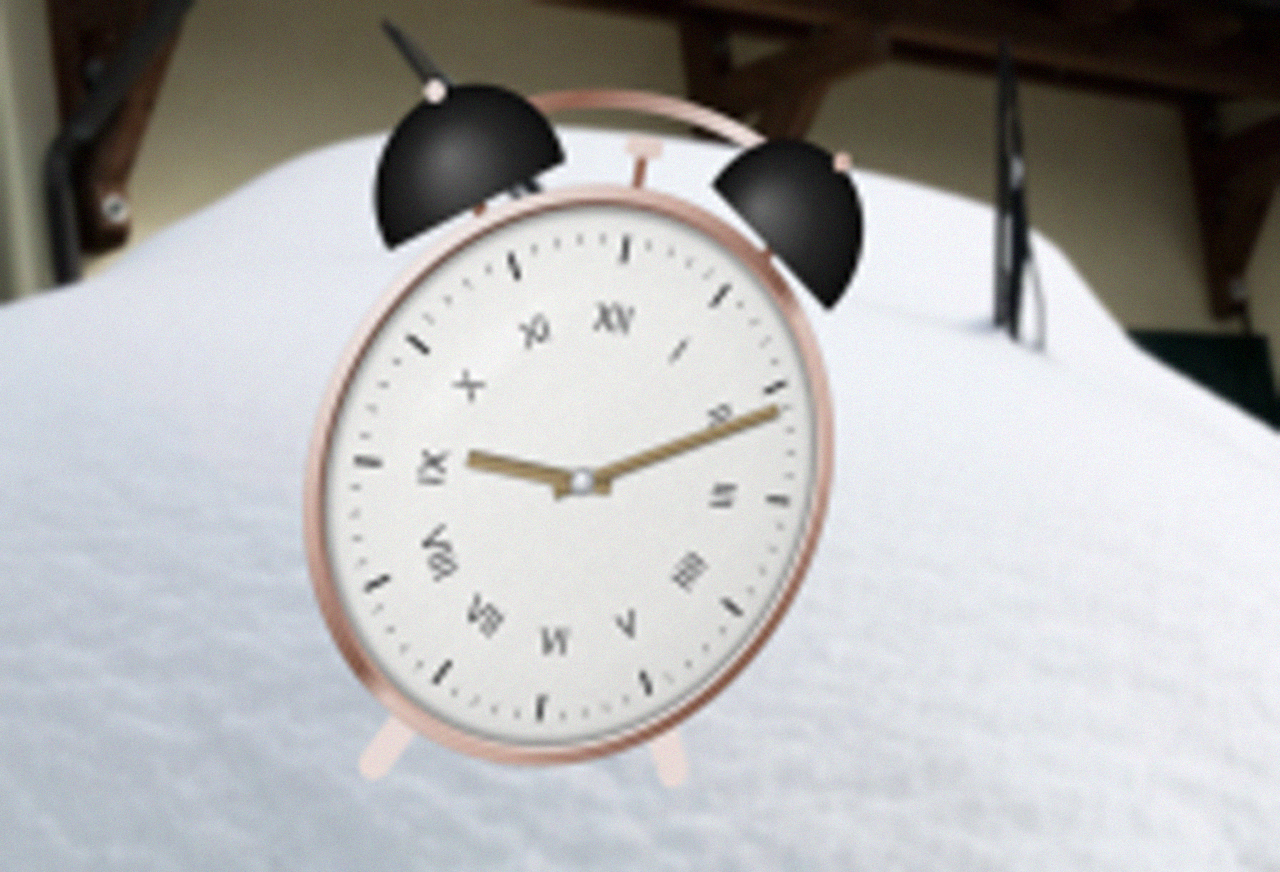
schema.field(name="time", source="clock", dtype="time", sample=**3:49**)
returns **9:11**
